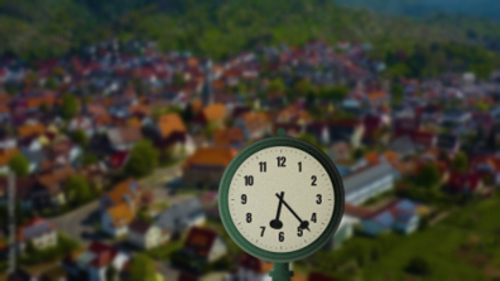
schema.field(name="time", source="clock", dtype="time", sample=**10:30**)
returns **6:23**
